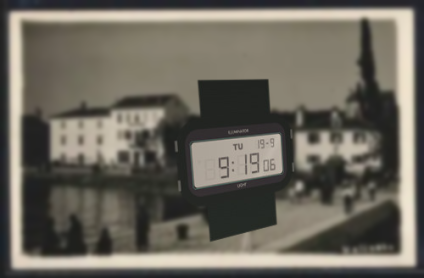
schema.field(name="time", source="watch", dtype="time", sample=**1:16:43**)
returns **9:19:06**
